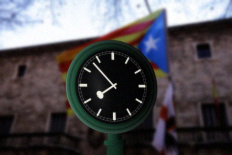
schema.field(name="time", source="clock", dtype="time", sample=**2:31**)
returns **7:53**
